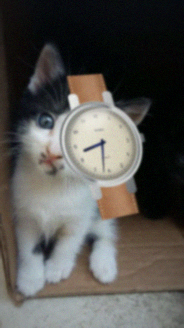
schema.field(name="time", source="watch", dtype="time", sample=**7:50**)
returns **8:32**
